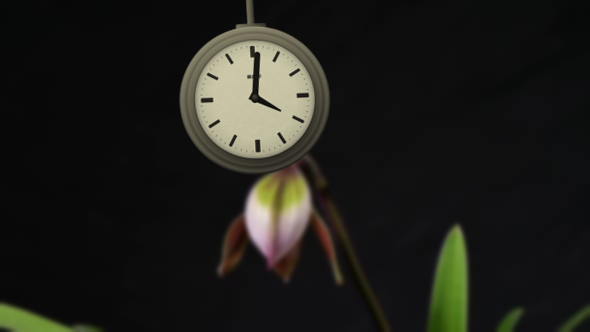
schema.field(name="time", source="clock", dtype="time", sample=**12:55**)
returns **4:01**
